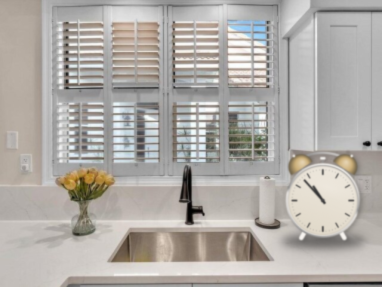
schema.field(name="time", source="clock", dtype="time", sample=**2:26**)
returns **10:53**
